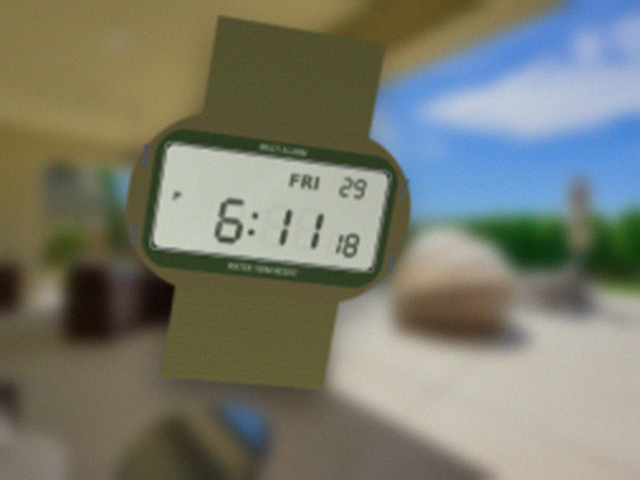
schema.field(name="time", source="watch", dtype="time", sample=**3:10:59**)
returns **6:11:18**
